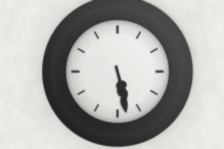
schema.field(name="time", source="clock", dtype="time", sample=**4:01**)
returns **5:28**
